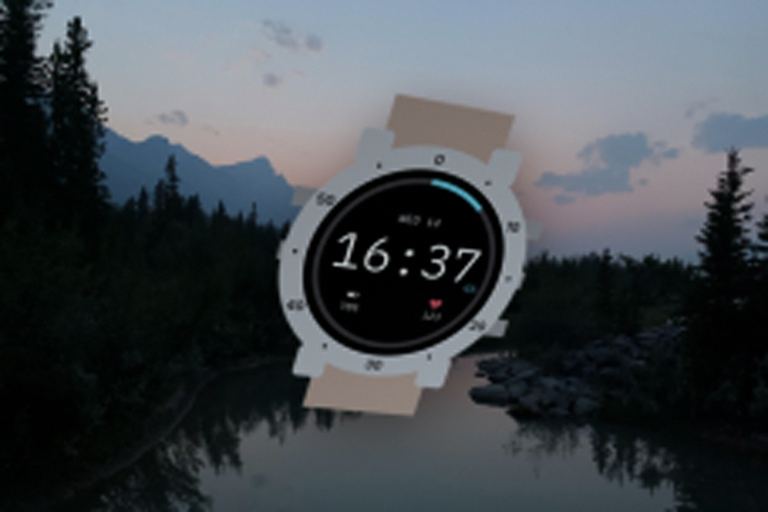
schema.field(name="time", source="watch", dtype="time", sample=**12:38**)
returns **16:37**
